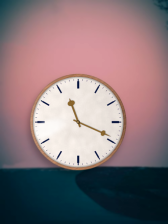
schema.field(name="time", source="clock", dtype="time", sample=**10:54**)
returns **11:19**
